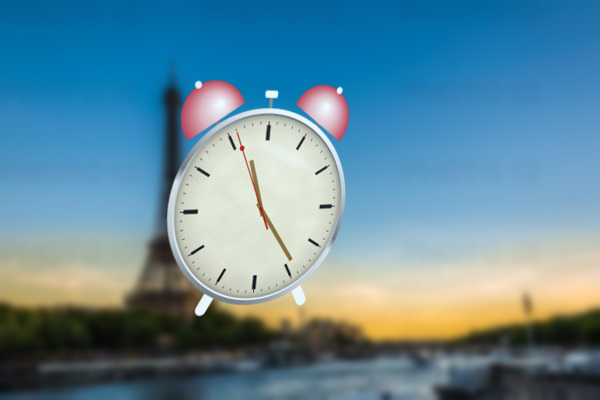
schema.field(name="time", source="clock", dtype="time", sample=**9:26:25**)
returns **11:23:56**
